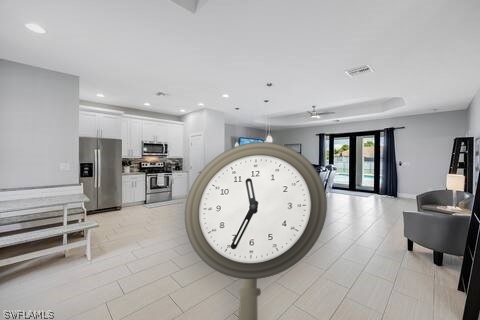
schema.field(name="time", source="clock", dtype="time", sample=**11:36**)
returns **11:34**
